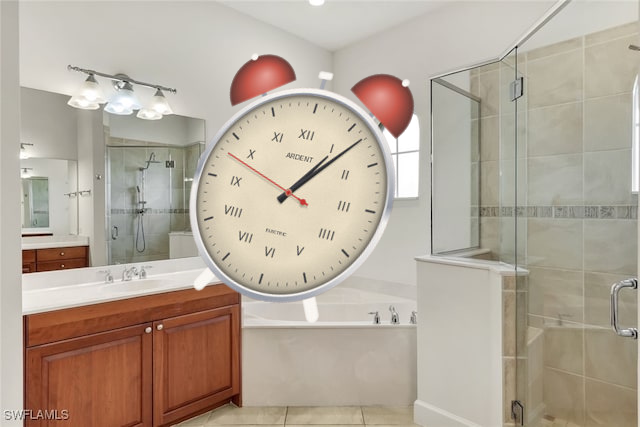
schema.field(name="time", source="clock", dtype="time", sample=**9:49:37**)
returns **1:06:48**
